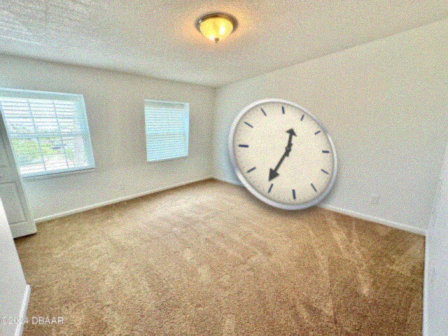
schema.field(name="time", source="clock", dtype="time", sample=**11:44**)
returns **12:36**
